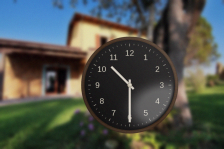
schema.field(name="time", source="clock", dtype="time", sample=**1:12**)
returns **10:30**
